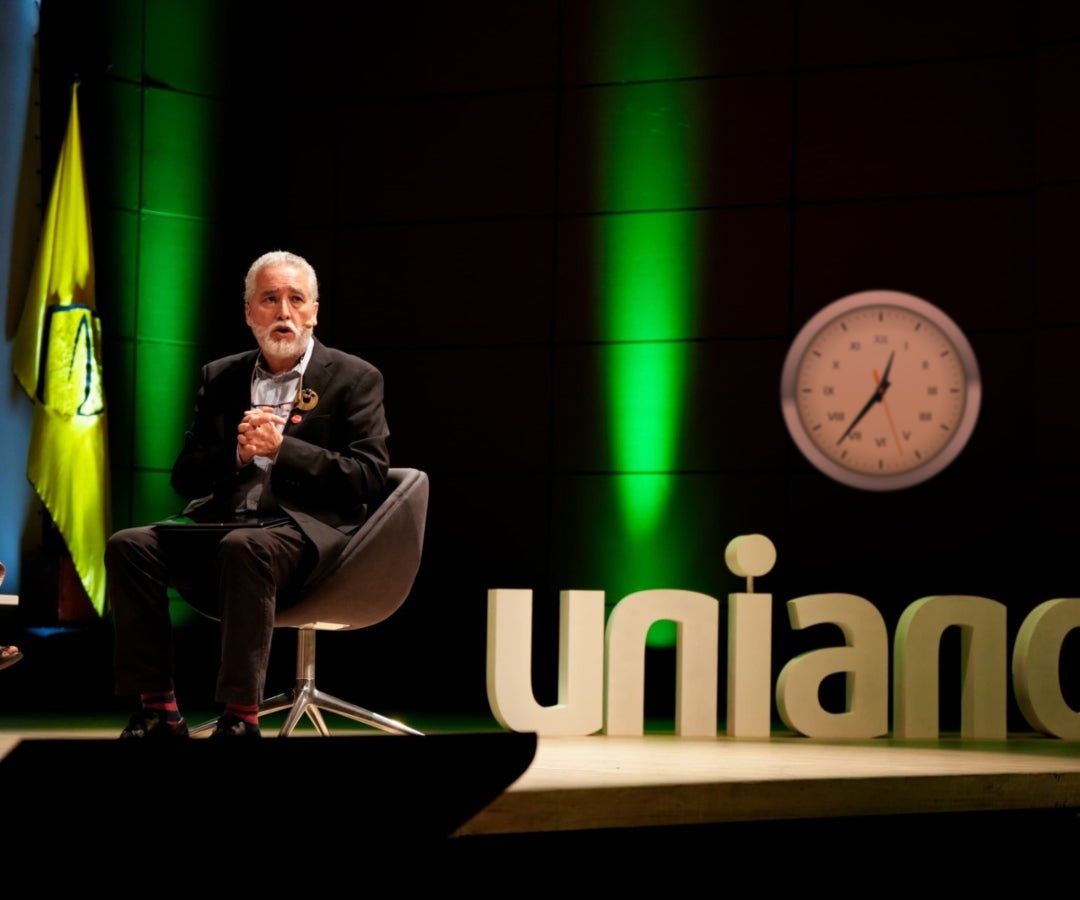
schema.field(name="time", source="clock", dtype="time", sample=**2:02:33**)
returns **12:36:27**
